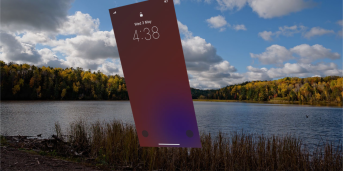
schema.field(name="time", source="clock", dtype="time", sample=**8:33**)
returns **4:38**
